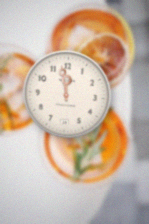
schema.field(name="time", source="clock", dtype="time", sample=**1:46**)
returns **11:58**
